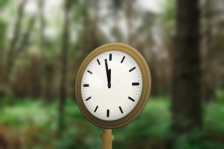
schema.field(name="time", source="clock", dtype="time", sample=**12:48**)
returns **11:58**
